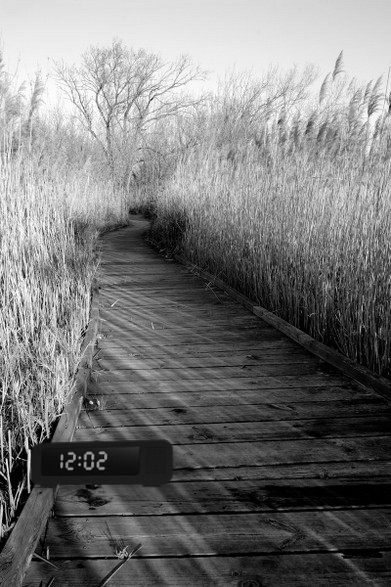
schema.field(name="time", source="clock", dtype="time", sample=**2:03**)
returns **12:02**
